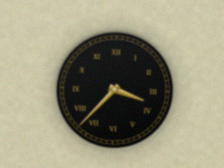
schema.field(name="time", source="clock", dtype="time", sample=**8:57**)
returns **3:37**
